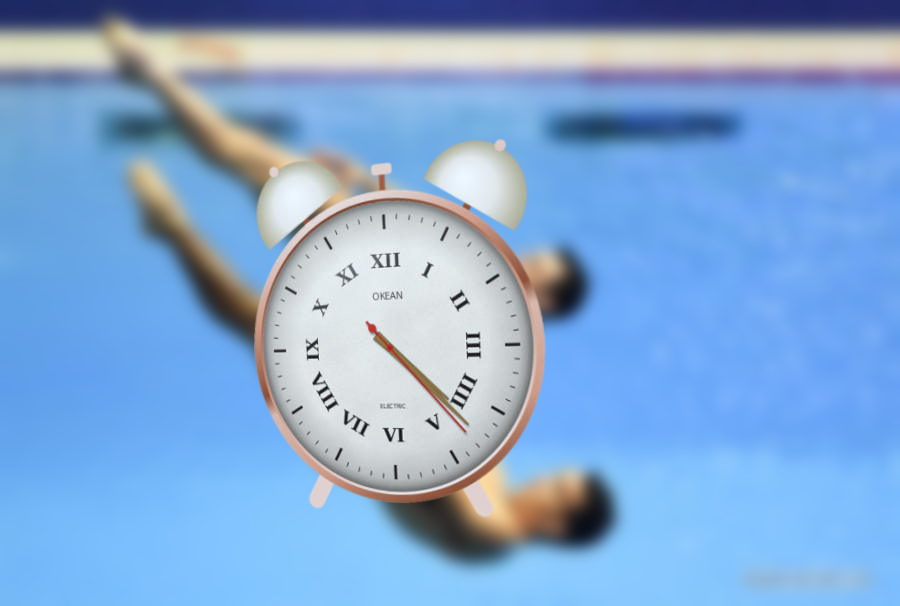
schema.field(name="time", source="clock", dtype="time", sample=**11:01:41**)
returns **4:22:23**
